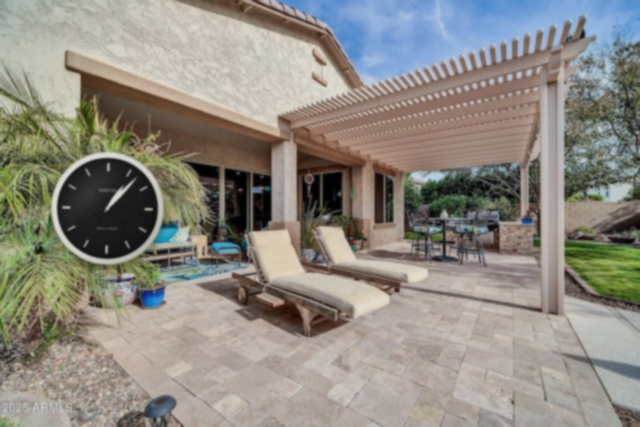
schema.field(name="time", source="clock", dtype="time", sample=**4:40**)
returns **1:07**
